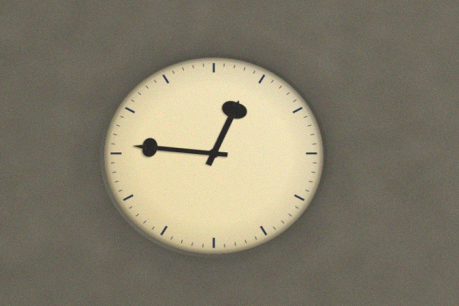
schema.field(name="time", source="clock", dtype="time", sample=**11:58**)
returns **12:46**
